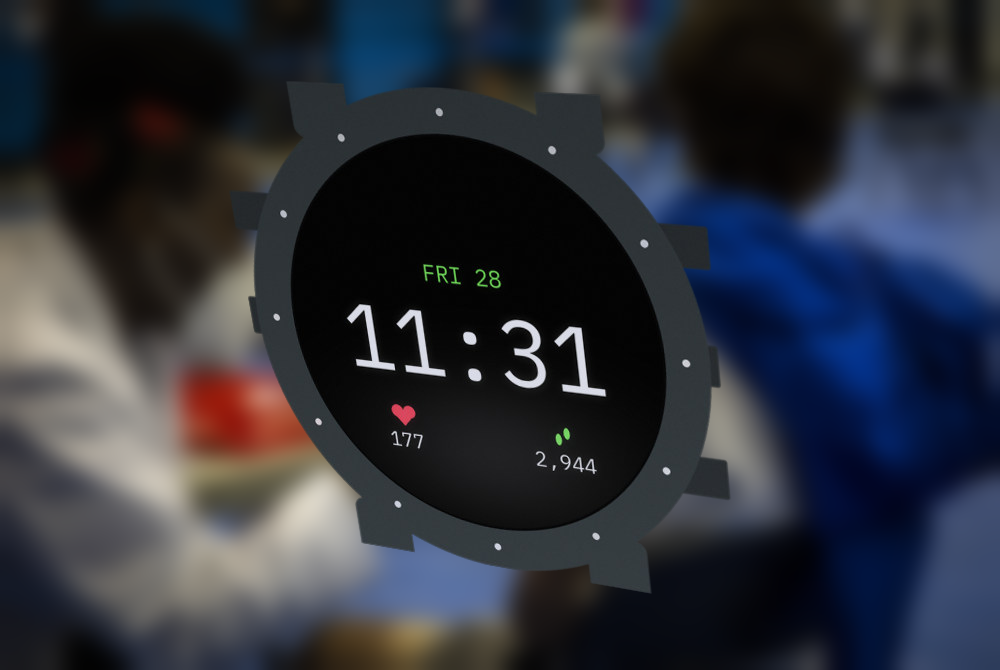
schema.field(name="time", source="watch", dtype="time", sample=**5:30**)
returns **11:31**
